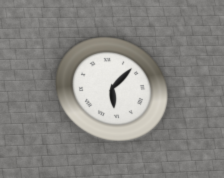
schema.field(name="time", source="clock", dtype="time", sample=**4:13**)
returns **6:08**
